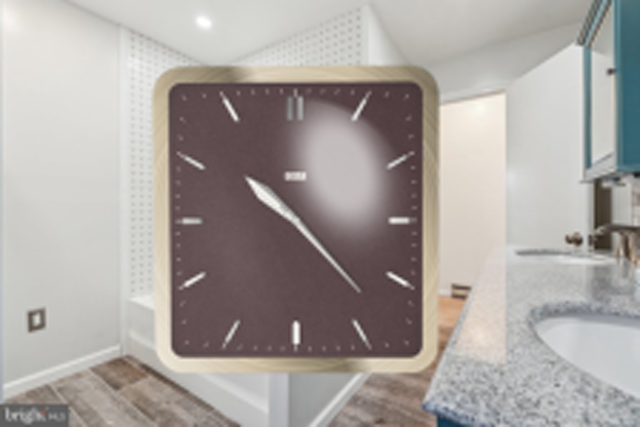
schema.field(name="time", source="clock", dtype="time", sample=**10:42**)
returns **10:23**
